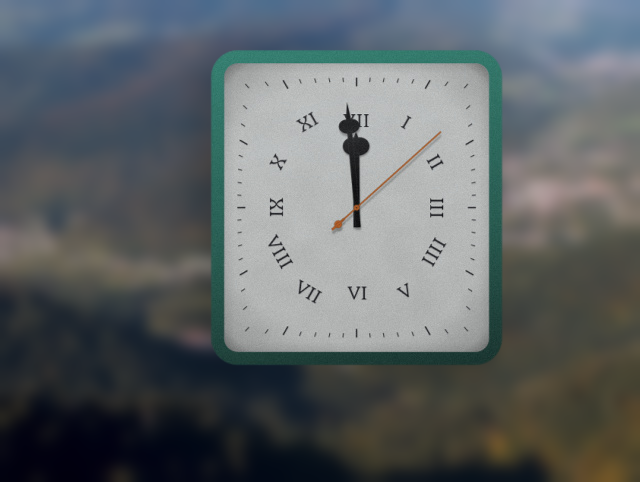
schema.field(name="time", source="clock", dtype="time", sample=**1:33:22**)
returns **11:59:08**
